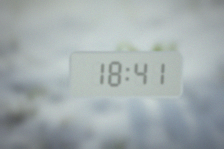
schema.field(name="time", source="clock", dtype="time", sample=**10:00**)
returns **18:41**
